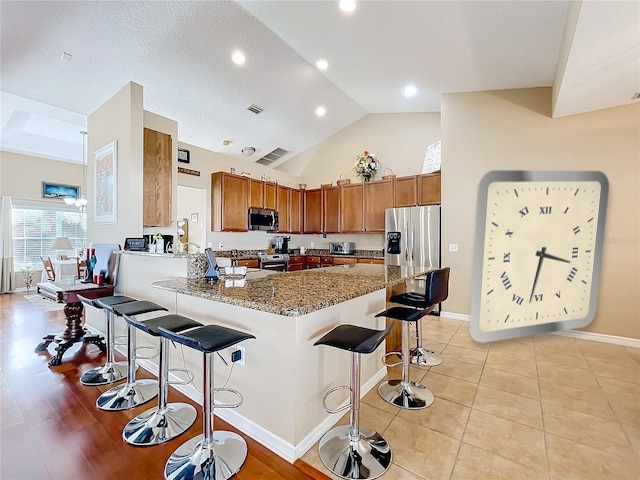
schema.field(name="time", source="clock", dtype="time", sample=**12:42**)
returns **3:32**
